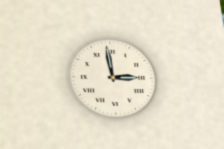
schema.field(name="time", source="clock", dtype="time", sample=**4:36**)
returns **2:59**
